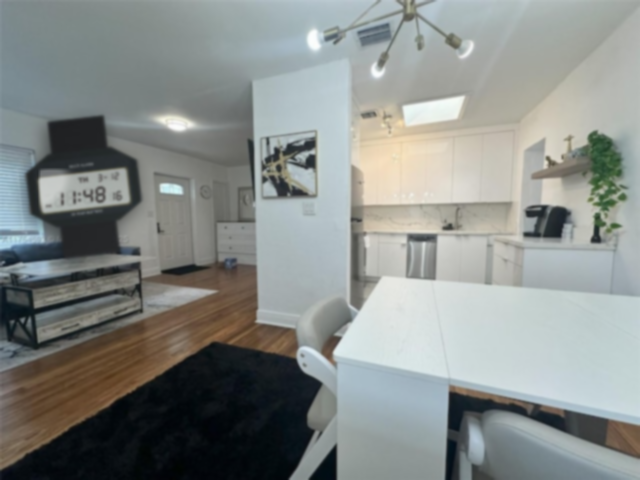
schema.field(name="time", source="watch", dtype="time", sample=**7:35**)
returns **11:48**
